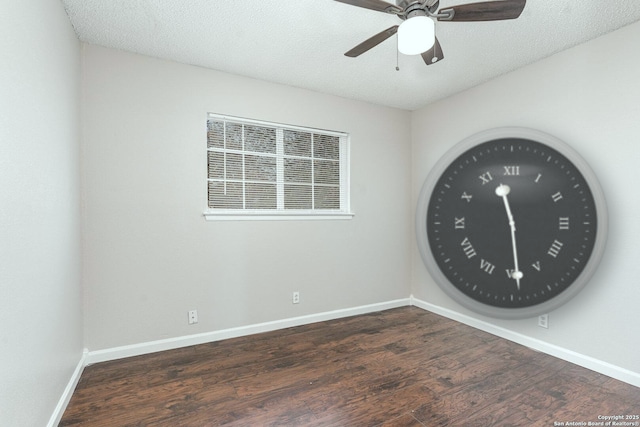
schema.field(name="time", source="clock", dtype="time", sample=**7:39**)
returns **11:29**
